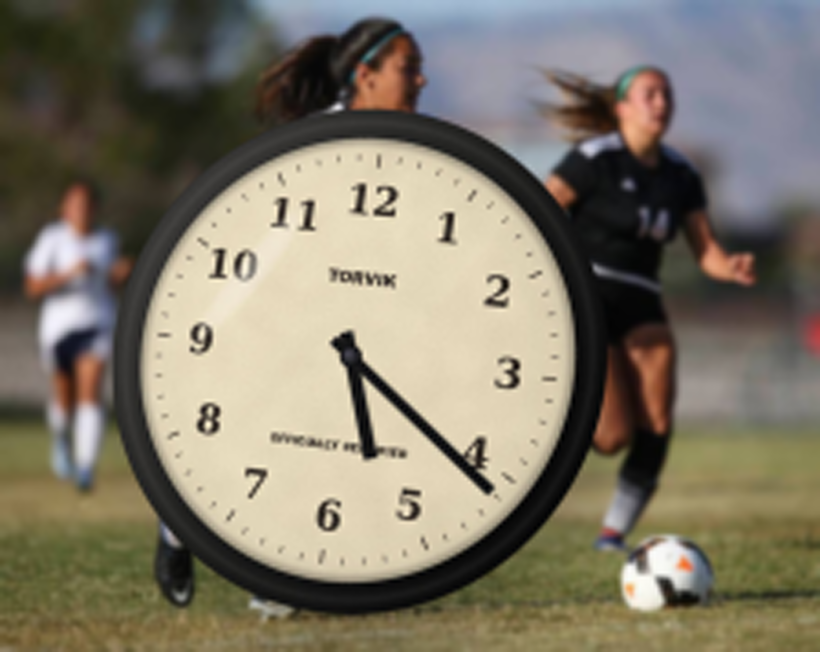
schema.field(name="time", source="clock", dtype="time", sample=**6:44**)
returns **5:21**
